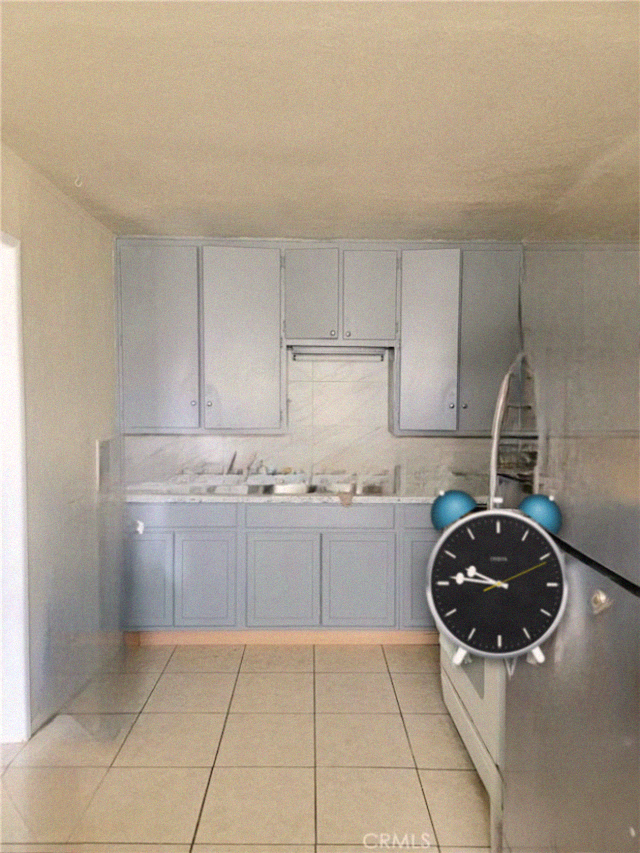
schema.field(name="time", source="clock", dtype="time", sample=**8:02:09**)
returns **9:46:11**
